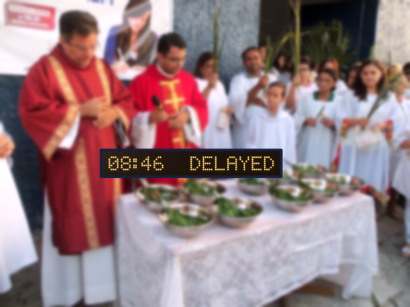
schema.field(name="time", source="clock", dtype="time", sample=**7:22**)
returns **8:46**
